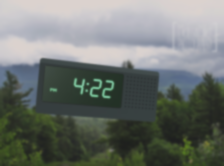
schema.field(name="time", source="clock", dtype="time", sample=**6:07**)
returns **4:22**
